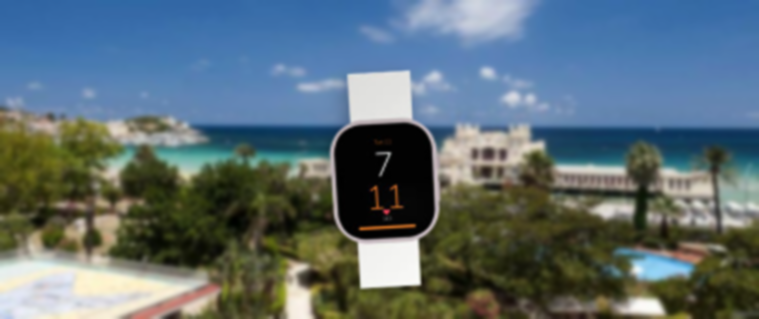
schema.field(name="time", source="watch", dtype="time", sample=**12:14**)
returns **7:11**
